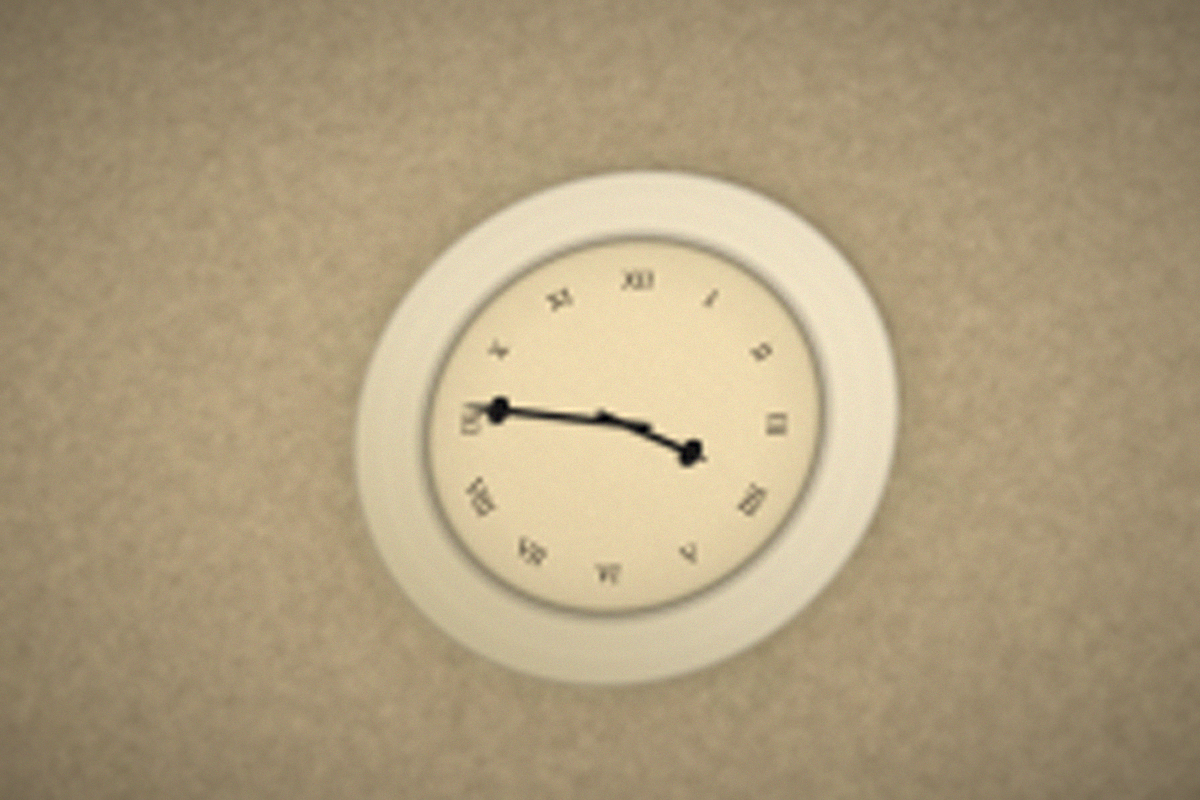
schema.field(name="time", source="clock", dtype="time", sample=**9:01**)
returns **3:46**
